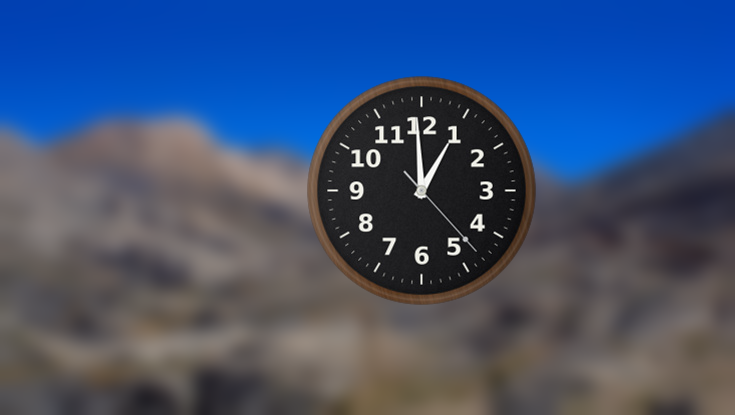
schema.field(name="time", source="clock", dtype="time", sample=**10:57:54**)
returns **12:59:23**
